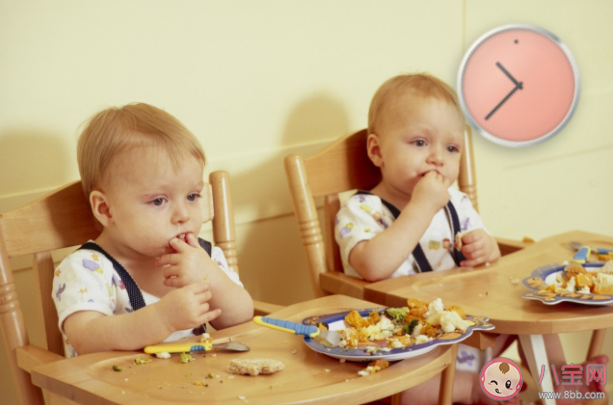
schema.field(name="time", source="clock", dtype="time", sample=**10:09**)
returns **10:38**
